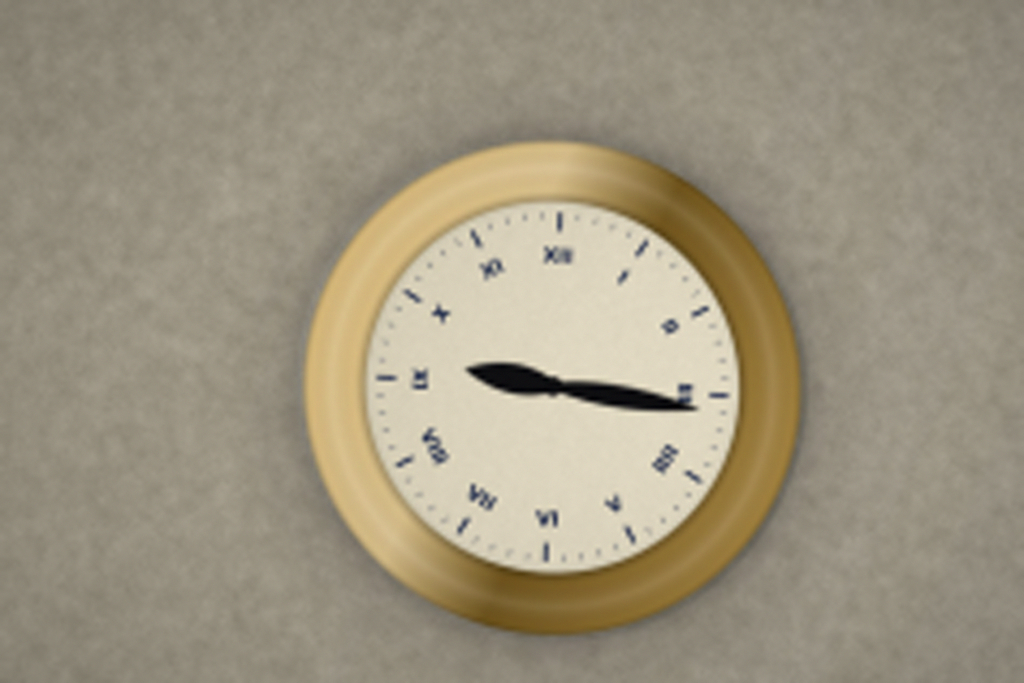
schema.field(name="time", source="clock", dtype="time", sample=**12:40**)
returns **9:16**
